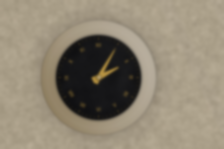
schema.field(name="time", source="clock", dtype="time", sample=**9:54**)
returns **2:05**
